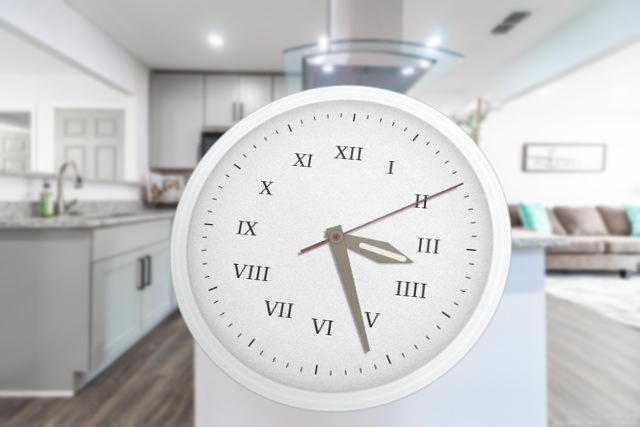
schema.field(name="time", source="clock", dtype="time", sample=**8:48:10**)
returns **3:26:10**
